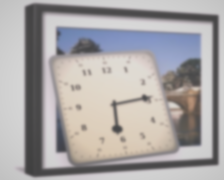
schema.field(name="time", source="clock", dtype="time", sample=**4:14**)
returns **6:14**
